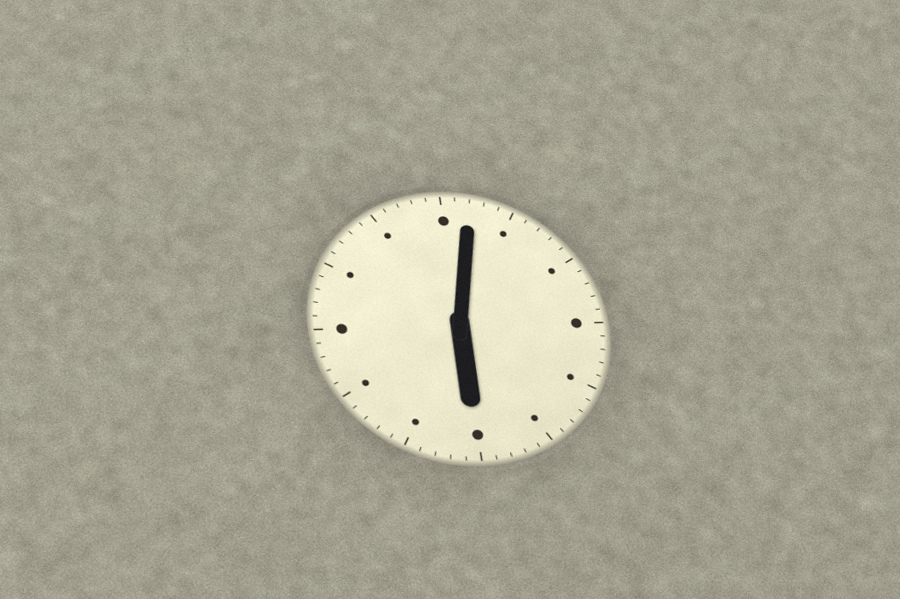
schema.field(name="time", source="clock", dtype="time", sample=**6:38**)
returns **6:02**
